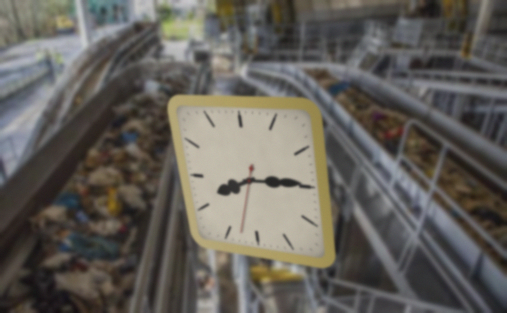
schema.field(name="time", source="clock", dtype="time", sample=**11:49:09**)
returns **8:14:33**
